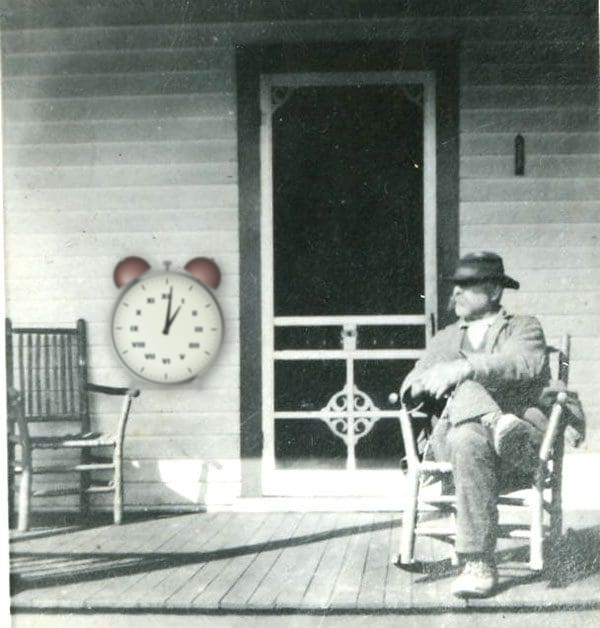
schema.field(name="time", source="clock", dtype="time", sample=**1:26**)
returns **1:01**
